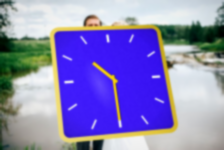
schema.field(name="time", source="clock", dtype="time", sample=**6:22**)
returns **10:30**
